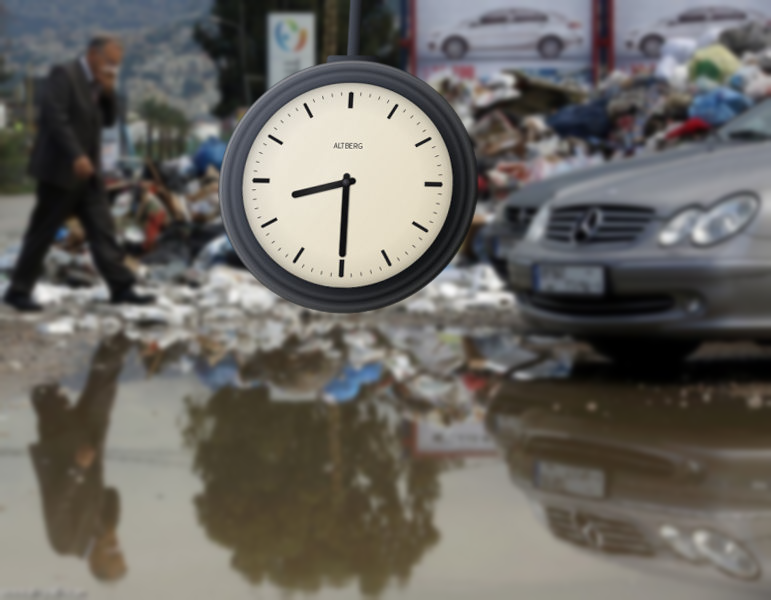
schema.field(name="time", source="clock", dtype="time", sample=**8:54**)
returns **8:30**
